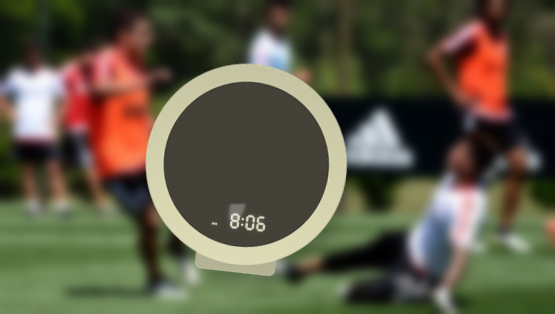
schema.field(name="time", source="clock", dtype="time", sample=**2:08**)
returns **8:06**
